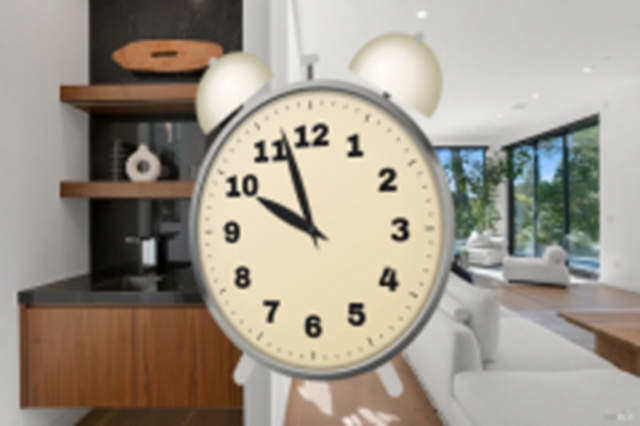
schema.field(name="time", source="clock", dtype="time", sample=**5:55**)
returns **9:57**
